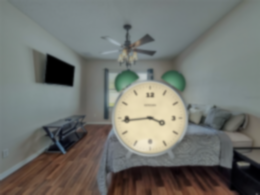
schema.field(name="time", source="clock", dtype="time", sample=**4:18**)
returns **3:44**
